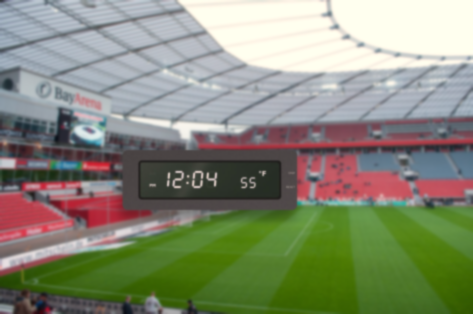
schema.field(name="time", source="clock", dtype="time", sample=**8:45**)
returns **12:04**
